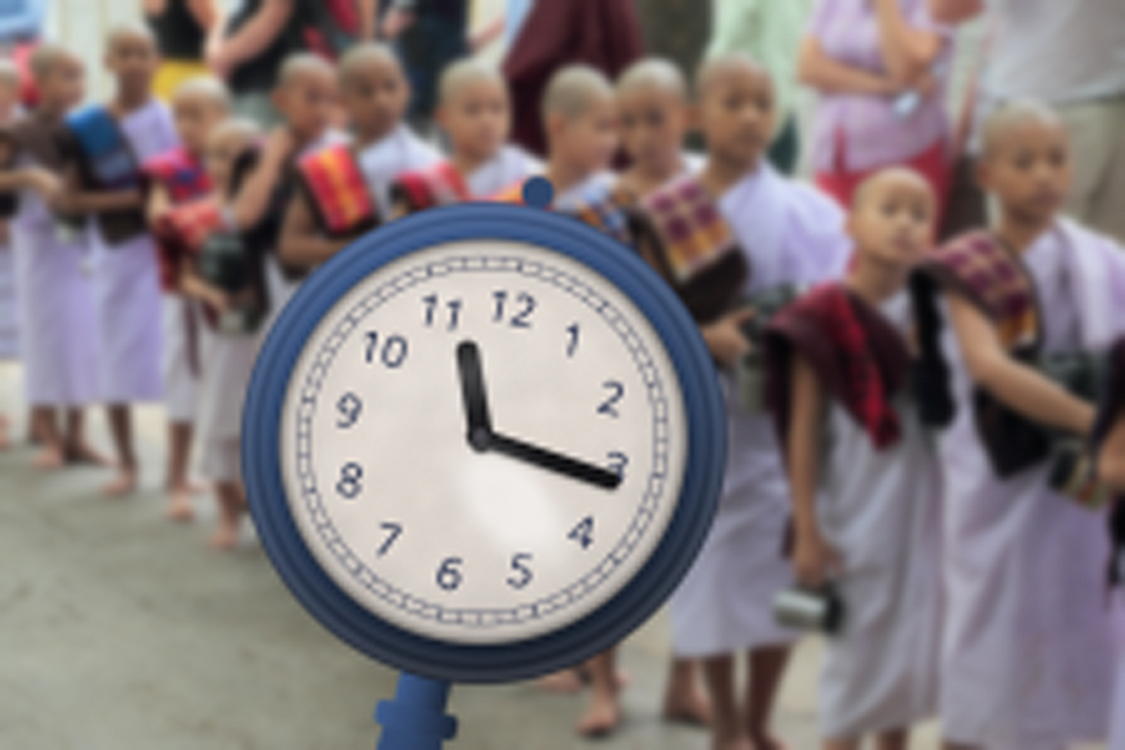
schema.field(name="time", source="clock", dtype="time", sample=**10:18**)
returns **11:16**
